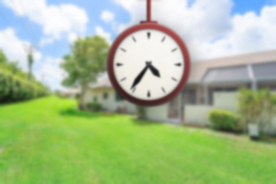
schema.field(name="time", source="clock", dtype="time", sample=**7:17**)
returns **4:36**
